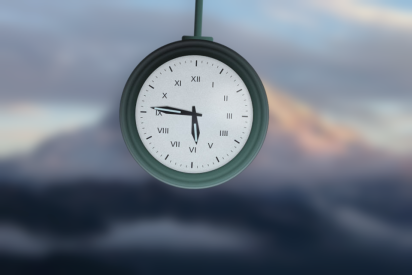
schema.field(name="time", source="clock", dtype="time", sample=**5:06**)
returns **5:46**
